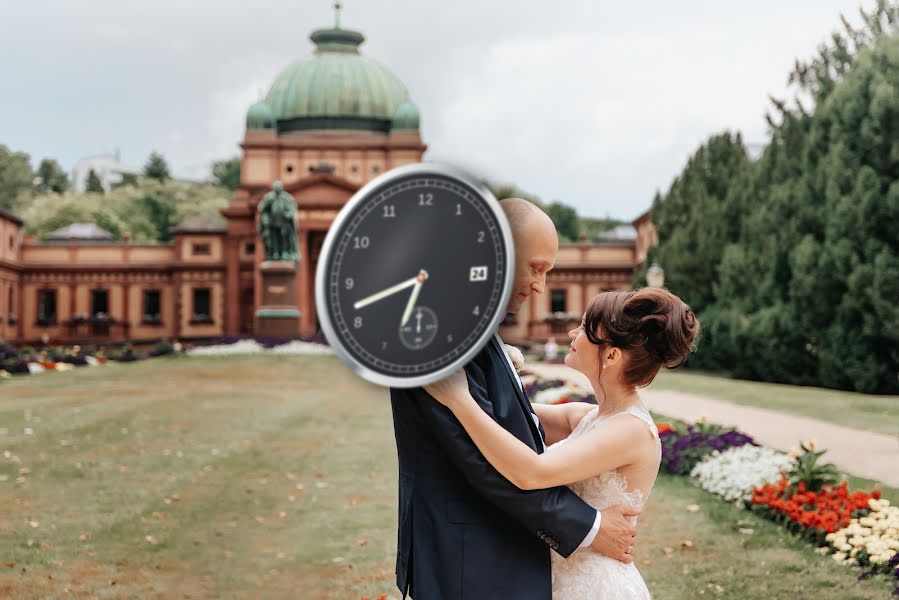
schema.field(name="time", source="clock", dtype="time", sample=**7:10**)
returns **6:42**
